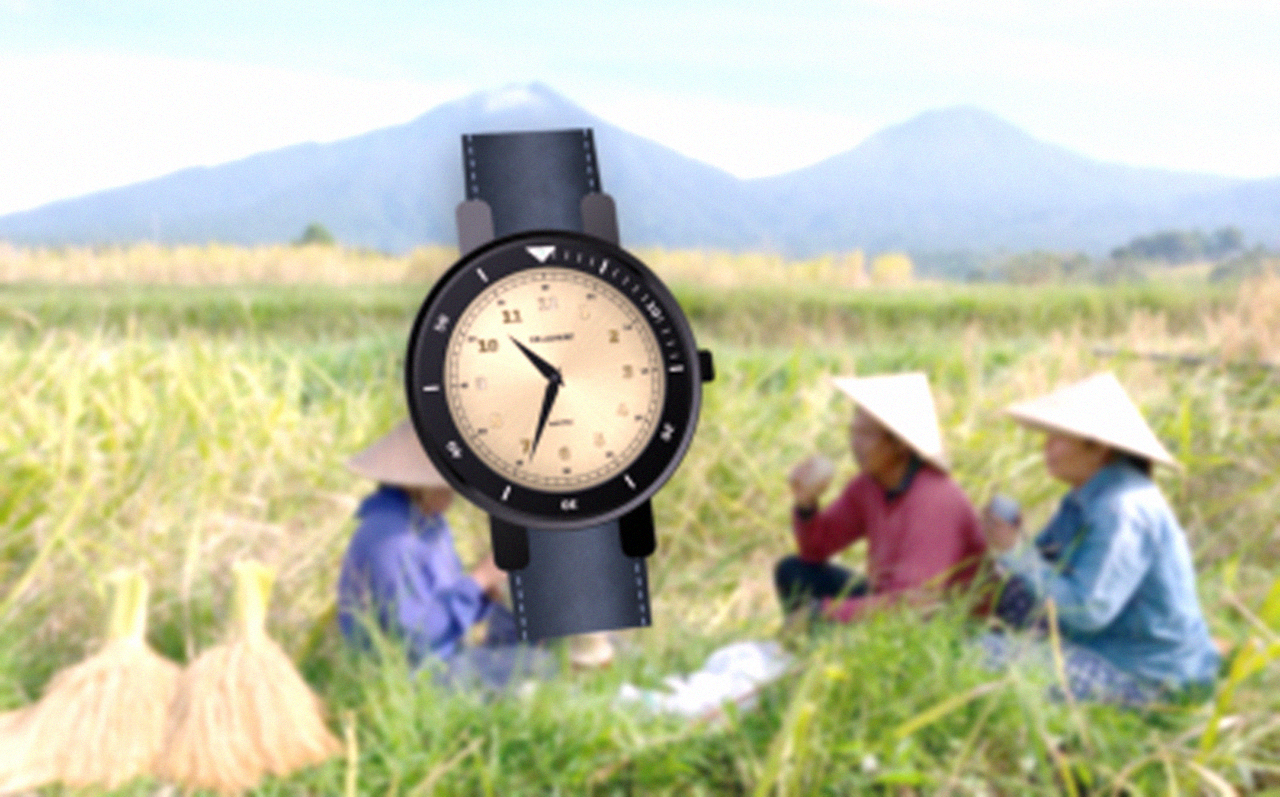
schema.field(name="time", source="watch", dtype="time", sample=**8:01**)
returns **10:34**
